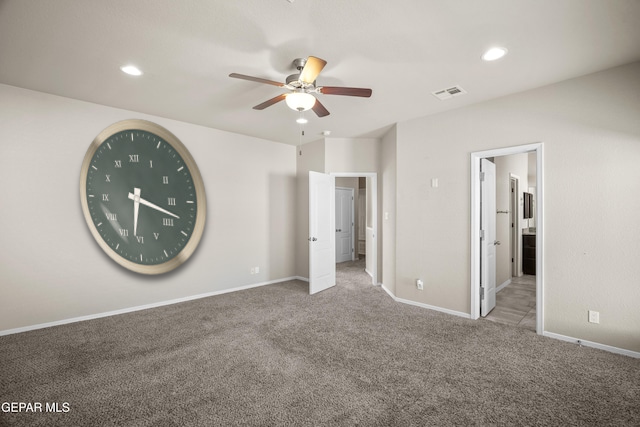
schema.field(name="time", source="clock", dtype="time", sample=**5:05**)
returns **6:18**
